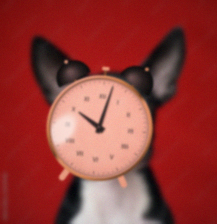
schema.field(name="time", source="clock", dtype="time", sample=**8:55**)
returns **10:02**
